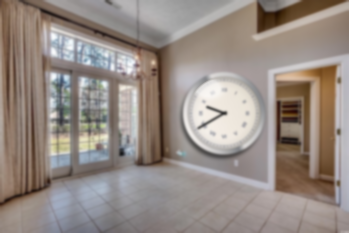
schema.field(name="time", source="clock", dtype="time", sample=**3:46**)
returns **9:40**
